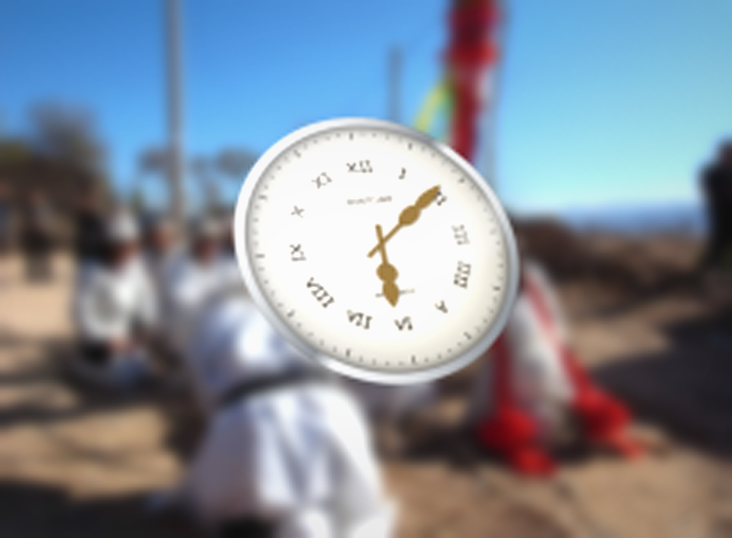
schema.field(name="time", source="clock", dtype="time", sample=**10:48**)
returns **6:09**
